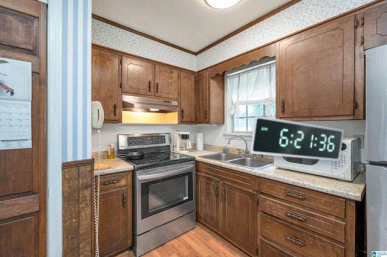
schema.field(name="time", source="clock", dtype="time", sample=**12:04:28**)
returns **6:21:36**
